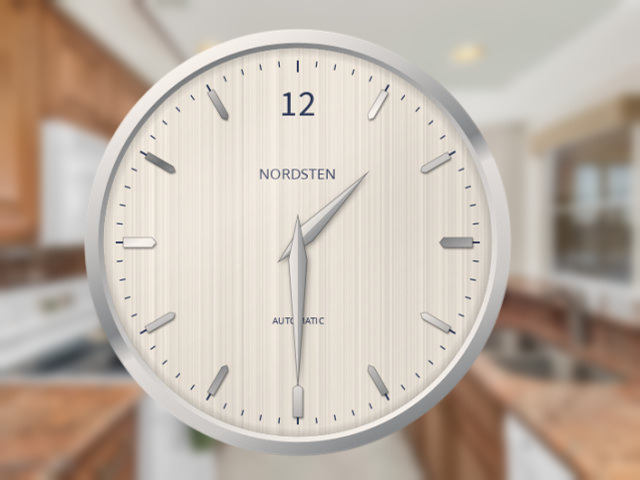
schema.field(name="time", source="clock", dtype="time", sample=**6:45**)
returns **1:30**
